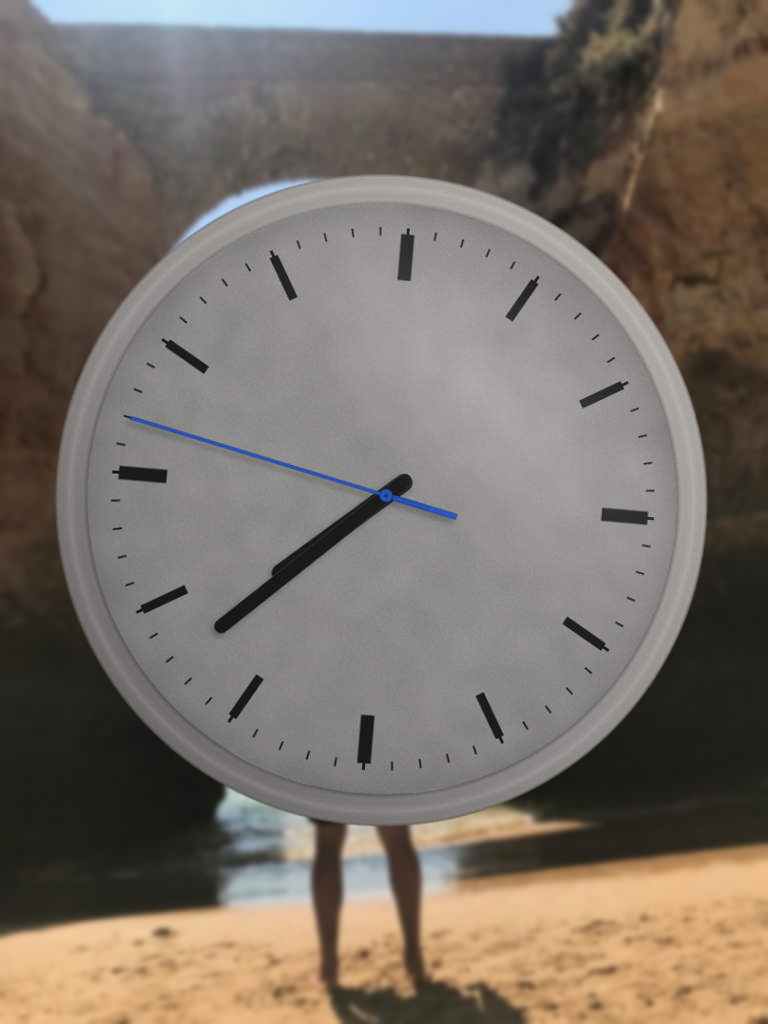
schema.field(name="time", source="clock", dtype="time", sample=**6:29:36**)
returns **7:37:47**
